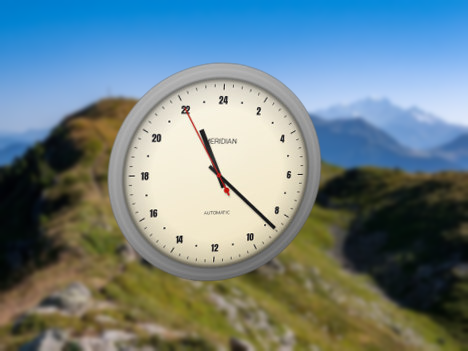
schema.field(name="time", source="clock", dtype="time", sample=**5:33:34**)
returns **22:21:55**
